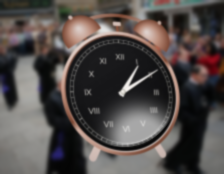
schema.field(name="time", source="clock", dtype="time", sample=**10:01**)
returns **1:10**
